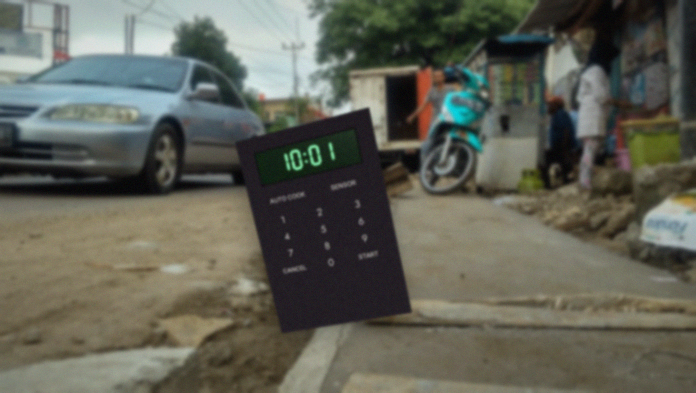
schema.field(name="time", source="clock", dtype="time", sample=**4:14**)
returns **10:01**
